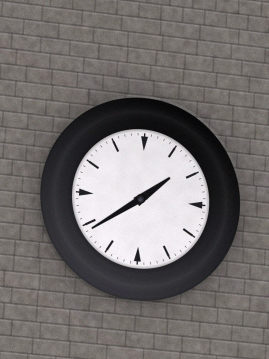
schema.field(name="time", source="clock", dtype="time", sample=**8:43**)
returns **1:39**
